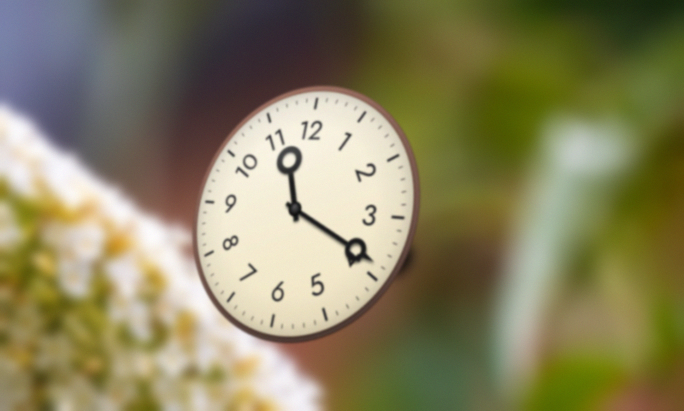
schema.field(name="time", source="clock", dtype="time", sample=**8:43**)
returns **11:19**
